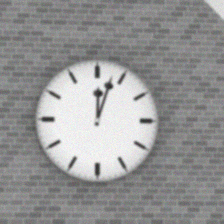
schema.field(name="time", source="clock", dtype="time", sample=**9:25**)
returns **12:03**
